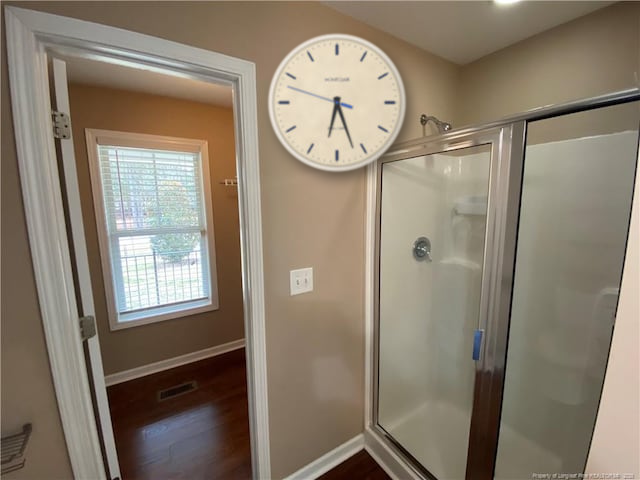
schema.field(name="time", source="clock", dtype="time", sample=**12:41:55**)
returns **6:26:48**
